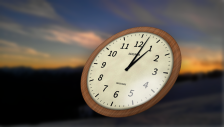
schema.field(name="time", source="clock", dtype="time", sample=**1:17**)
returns **1:02**
